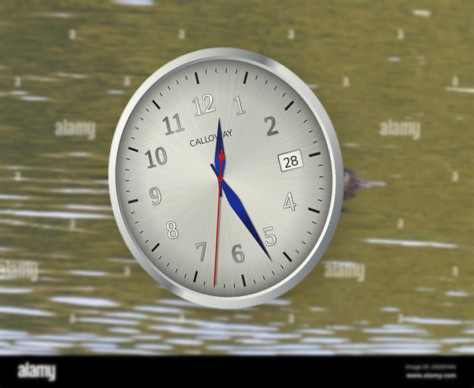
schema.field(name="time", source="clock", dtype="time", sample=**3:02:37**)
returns **12:26:33**
